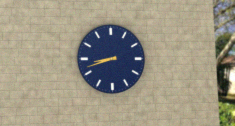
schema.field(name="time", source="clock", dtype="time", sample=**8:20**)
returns **8:42**
